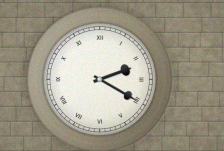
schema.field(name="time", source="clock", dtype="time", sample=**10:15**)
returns **2:20**
